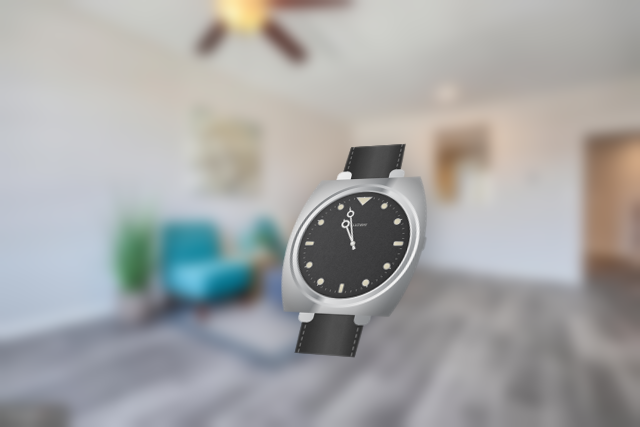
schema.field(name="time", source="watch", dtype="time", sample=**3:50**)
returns **10:57**
